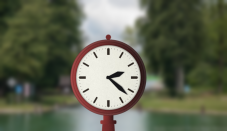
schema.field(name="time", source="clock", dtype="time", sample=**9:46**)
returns **2:22**
